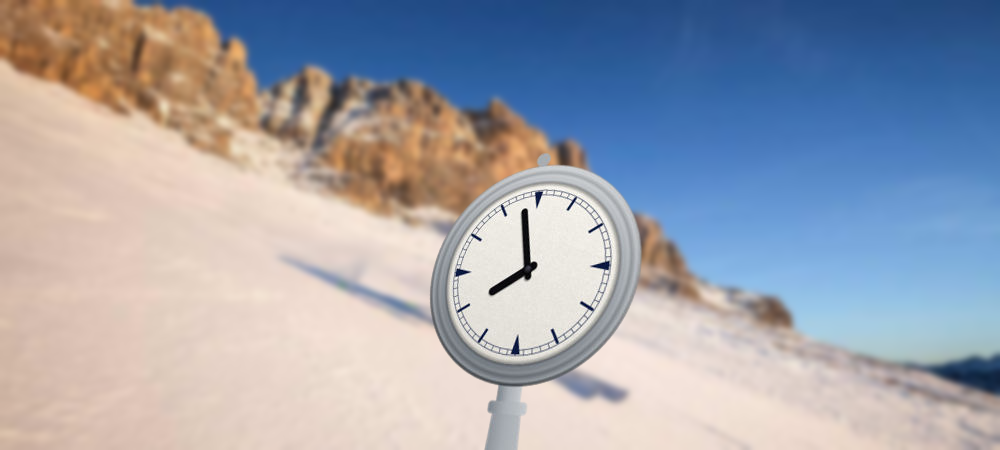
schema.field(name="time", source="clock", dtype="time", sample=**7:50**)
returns **7:58**
